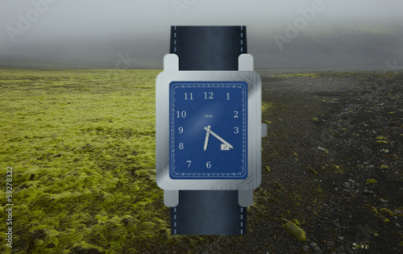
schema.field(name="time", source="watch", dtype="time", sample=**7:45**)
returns **6:21**
